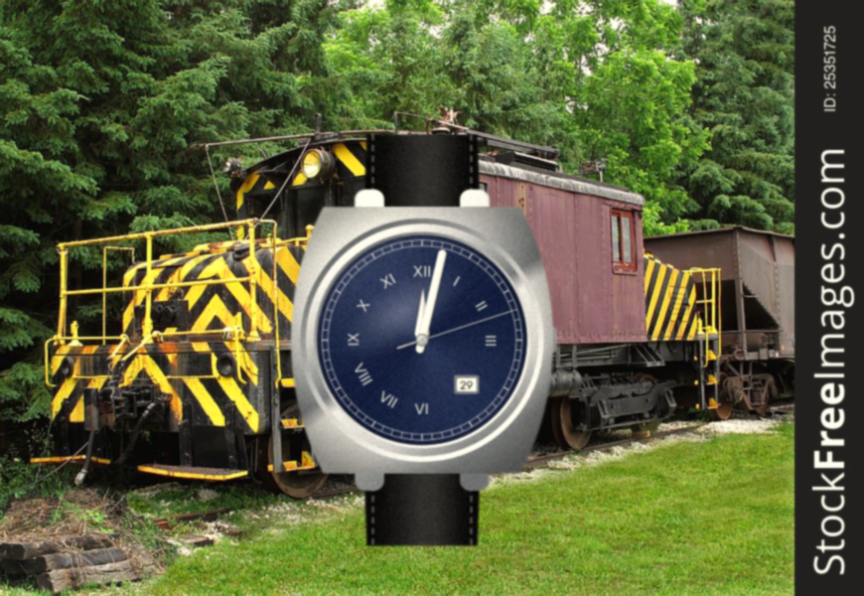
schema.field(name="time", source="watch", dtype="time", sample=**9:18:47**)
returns **12:02:12**
